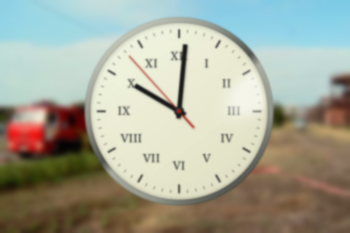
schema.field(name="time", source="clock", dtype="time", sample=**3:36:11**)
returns **10:00:53**
